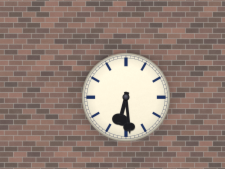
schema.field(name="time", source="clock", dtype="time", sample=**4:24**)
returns **6:29**
